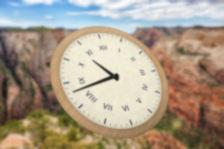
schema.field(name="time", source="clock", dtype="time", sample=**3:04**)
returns **10:43**
